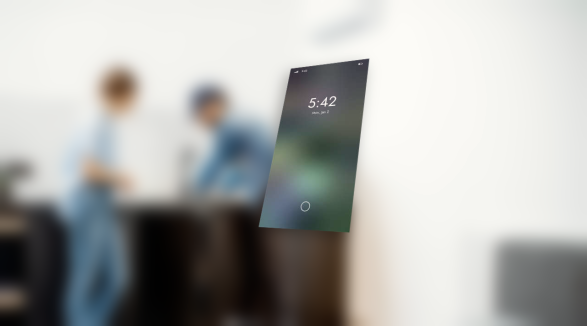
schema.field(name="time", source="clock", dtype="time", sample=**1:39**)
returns **5:42**
